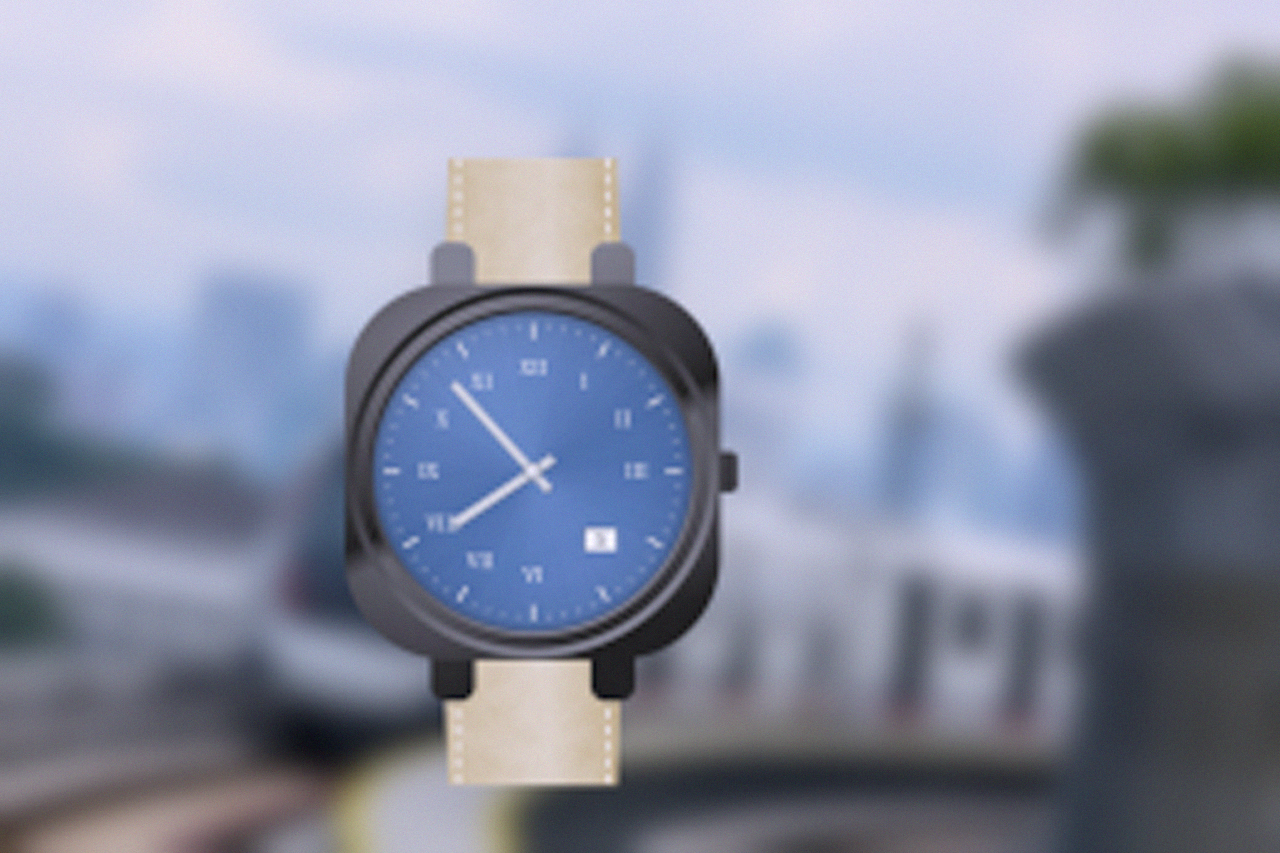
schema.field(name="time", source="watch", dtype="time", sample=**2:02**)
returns **7:53**
